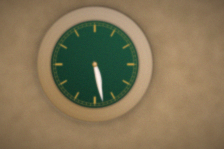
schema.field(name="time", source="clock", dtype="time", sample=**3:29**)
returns **5:28**
